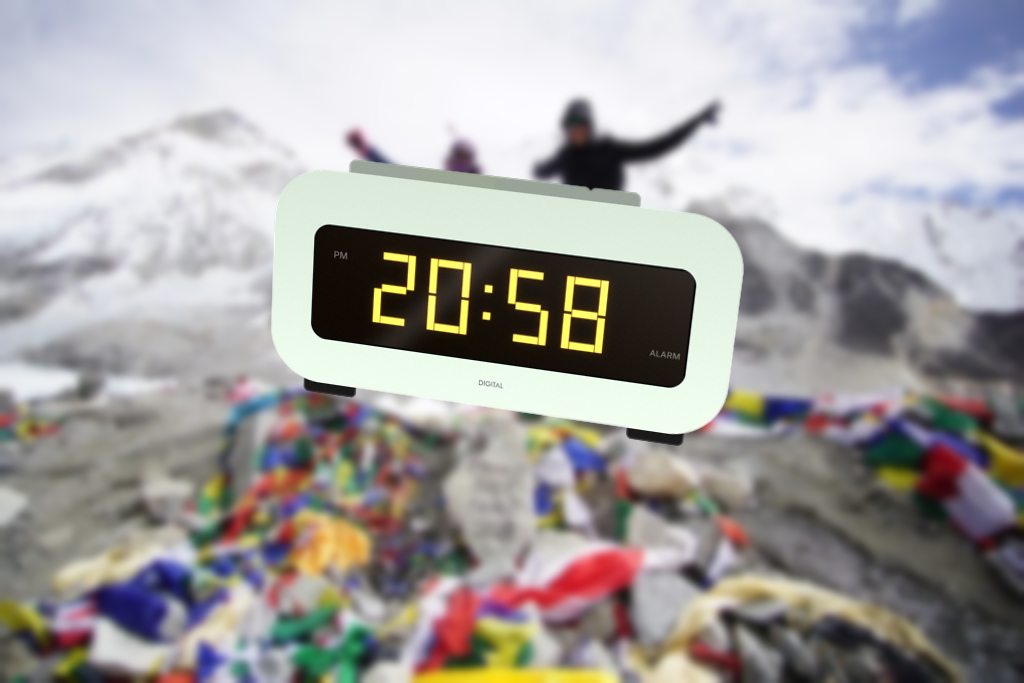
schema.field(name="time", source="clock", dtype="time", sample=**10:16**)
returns **20:58**
